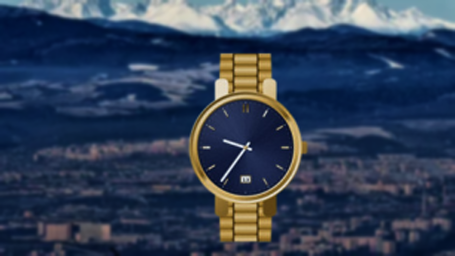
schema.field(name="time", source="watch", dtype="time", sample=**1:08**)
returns **9:36**
